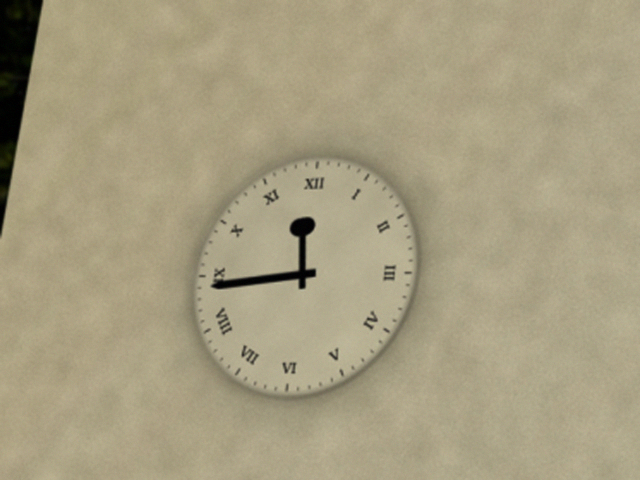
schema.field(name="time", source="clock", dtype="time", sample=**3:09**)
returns **11:44**
